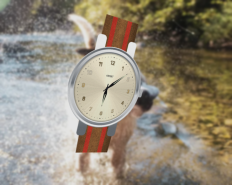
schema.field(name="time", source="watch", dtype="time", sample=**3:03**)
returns **6:08**
